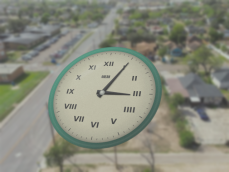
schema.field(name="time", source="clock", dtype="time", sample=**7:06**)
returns **3:05**
